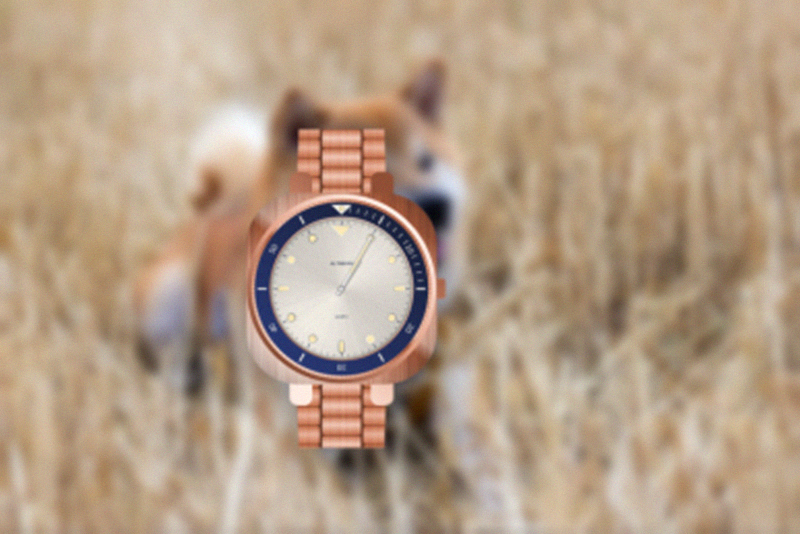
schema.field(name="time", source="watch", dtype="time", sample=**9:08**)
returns **1:05**
